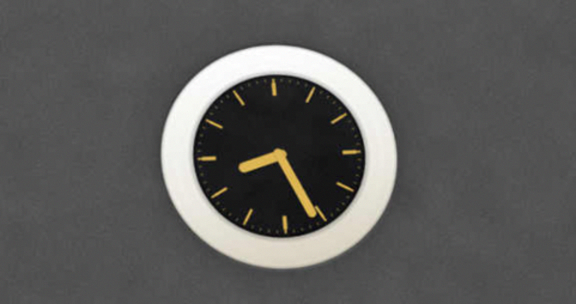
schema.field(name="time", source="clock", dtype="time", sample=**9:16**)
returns **8:26**
